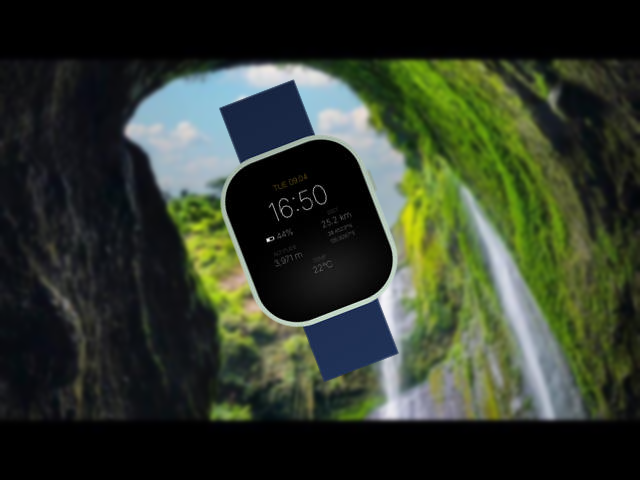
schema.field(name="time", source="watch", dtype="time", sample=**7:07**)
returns **16:50**
